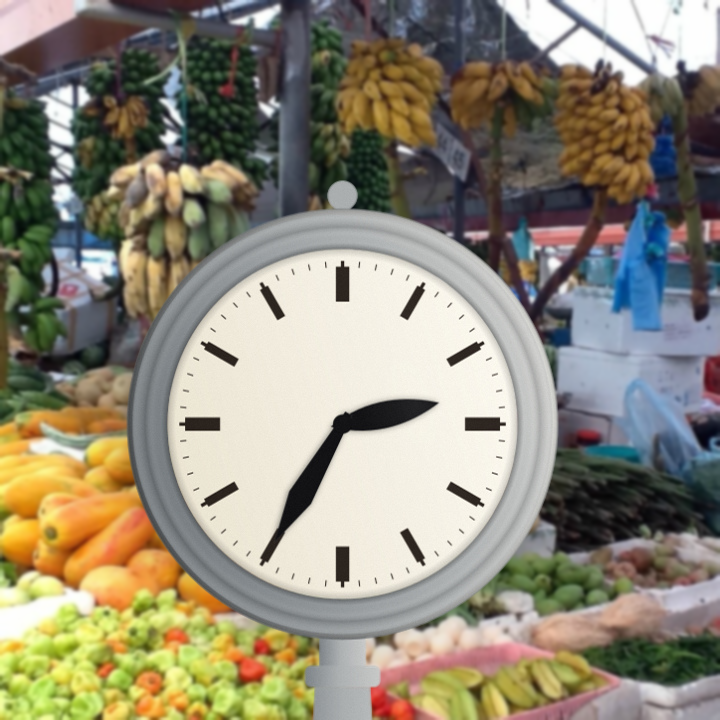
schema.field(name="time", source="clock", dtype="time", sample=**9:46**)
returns **2:35**
